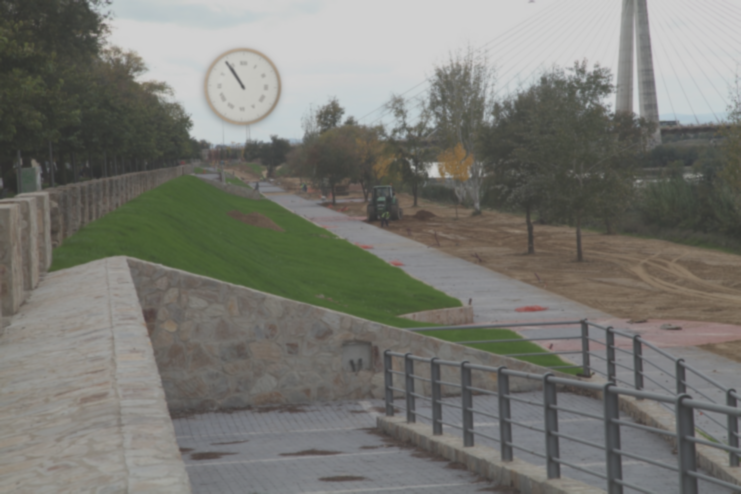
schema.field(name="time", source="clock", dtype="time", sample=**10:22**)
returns **10:54**
